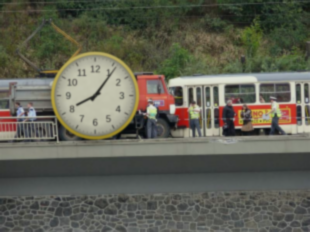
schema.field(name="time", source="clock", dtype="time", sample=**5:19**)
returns **8:06**
